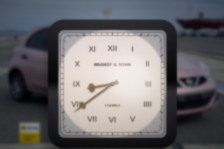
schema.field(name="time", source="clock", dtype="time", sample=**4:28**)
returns **8:39**
